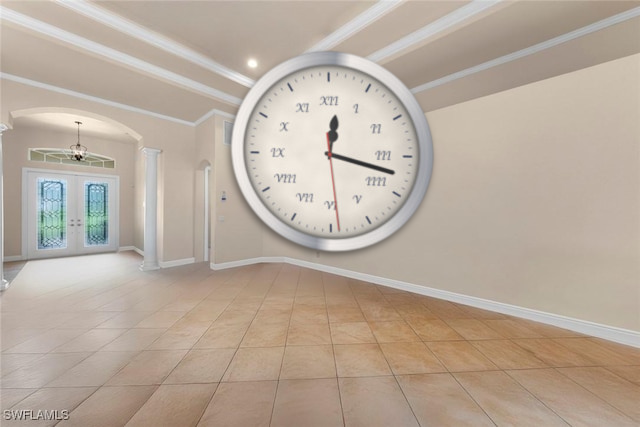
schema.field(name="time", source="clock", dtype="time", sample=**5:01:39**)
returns **12:17:29**
